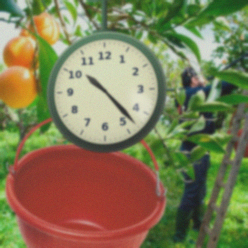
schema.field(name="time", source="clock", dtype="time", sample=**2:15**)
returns **10:23**
